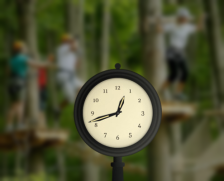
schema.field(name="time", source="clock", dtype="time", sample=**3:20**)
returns **12:42**
